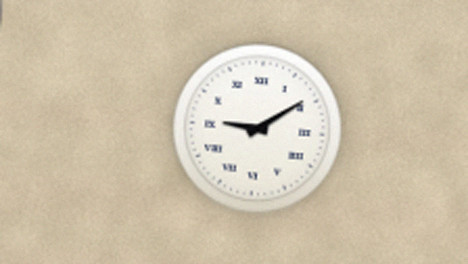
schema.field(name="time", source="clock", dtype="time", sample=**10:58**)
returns **9:09**
